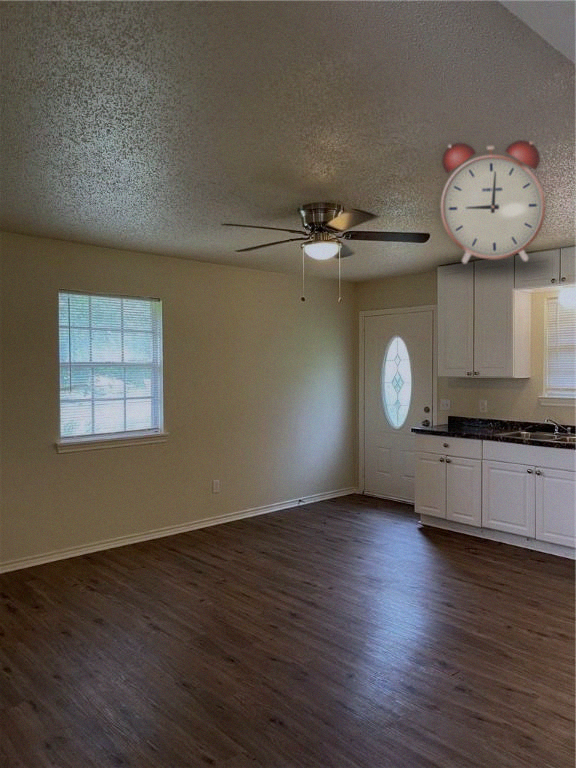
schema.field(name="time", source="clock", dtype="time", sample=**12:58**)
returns **9:01**
